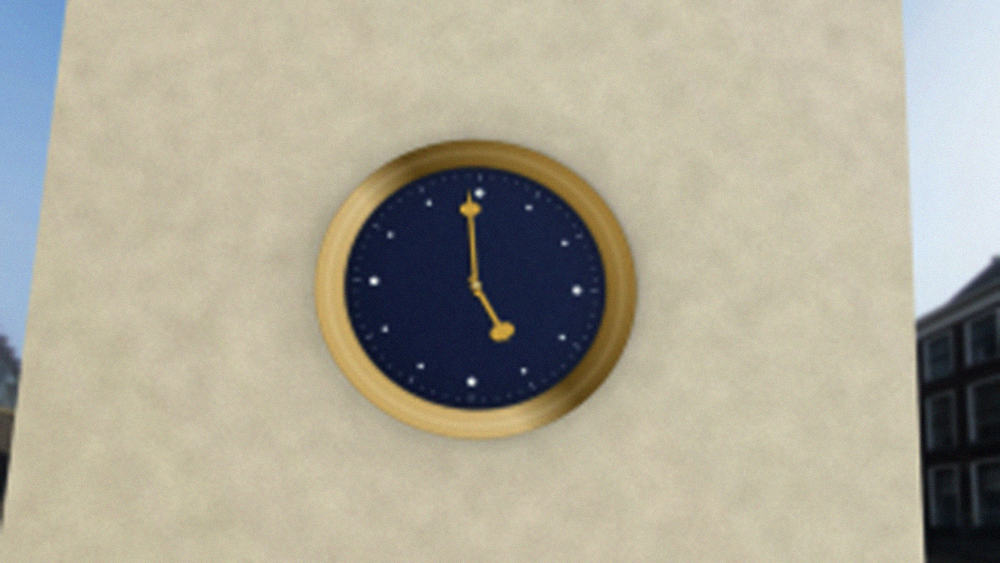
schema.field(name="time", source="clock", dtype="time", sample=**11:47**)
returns **4:59**
